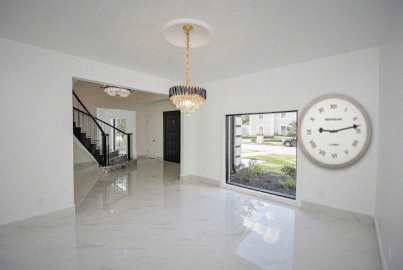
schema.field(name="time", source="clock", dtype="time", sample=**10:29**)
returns **9:13**
